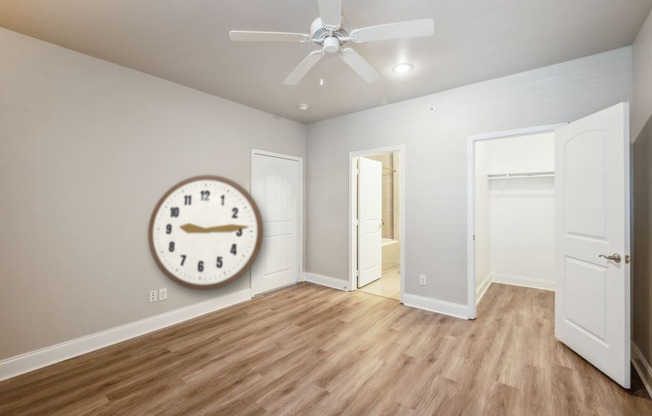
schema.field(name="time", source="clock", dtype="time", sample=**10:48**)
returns **9:14**
